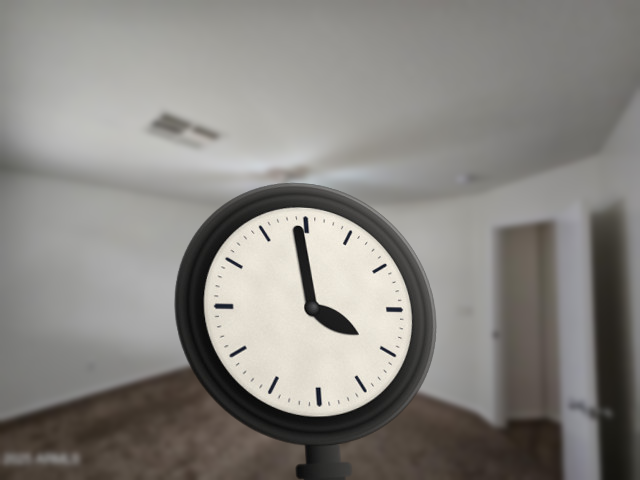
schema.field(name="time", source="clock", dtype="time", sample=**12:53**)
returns **3:59**
